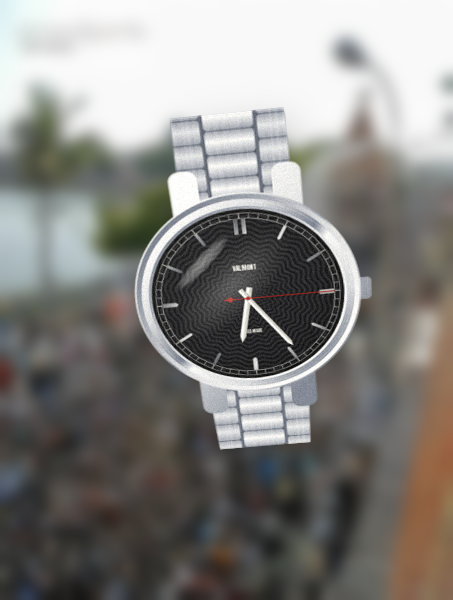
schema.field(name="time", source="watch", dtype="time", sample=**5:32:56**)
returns **6:24:15**
